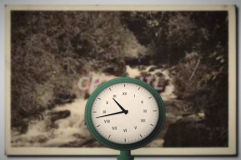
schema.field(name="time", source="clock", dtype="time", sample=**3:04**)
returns **10:43**
